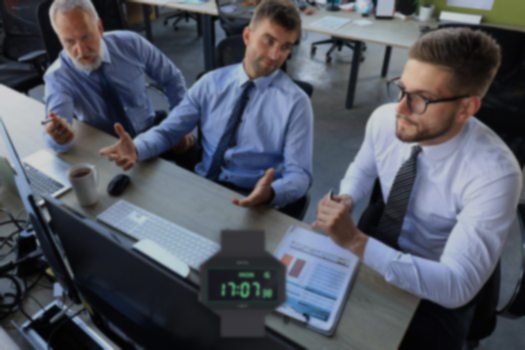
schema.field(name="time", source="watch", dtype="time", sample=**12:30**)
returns **17:07**
